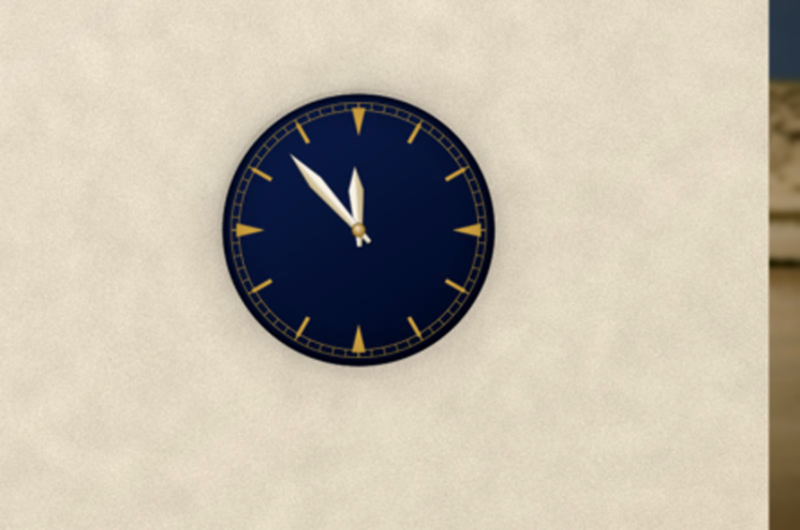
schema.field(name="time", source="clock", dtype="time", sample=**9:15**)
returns **11:53**
